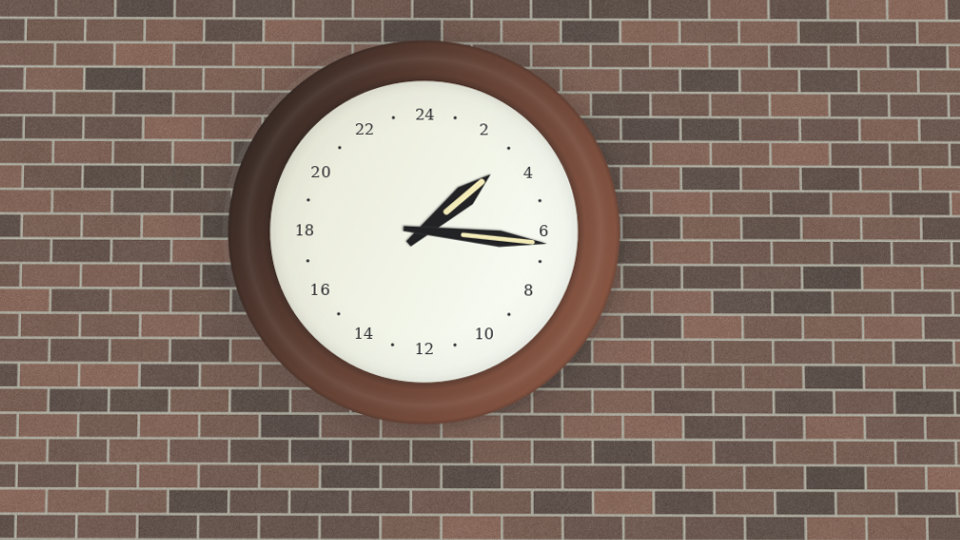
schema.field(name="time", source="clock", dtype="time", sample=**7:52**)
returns **3:16**
